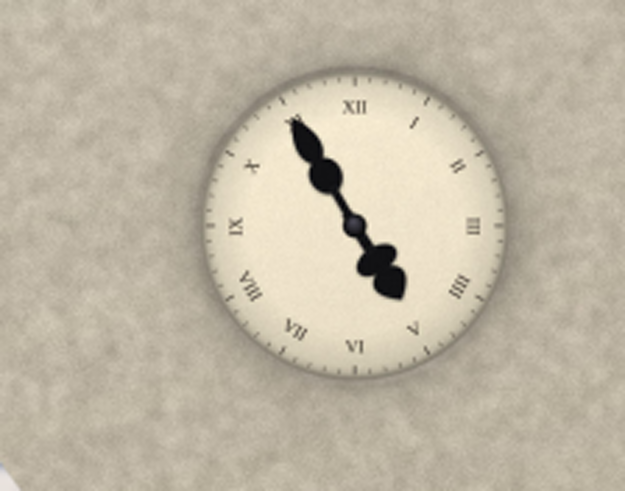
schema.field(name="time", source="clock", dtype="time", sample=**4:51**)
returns **4:55**
